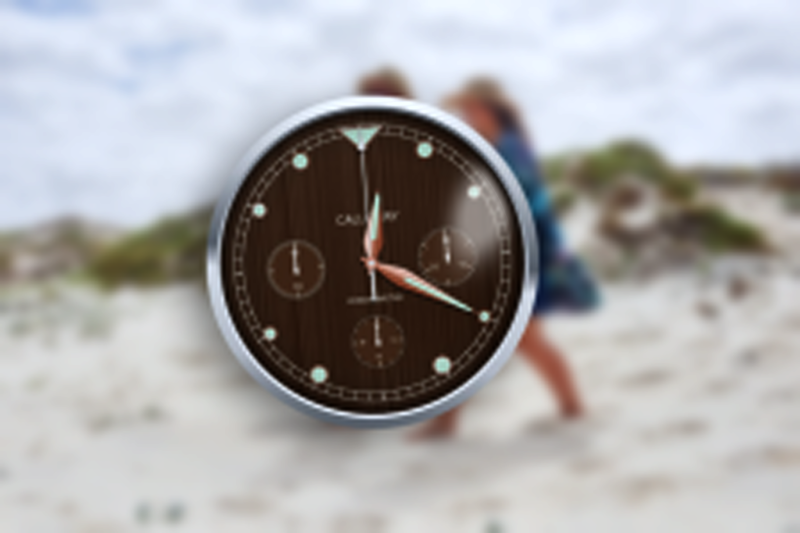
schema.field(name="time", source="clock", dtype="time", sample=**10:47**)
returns **12:20**
